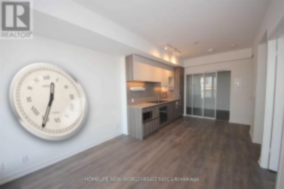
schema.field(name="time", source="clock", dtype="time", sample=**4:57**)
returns **12:35**
